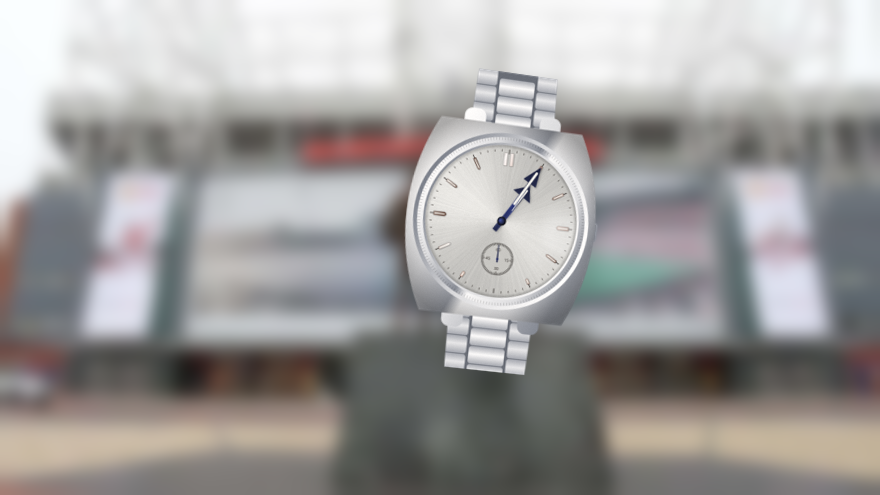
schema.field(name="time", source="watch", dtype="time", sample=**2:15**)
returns **1:05**
